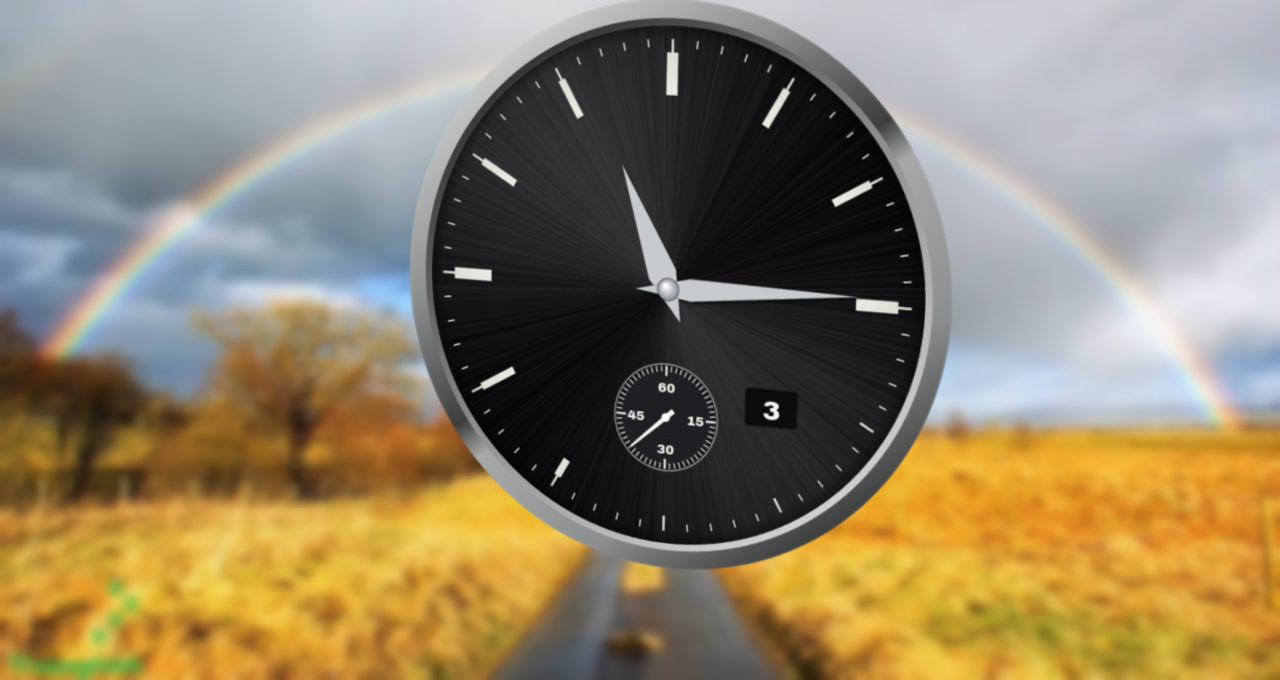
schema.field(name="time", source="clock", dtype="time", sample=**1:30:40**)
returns **11:14:38**
